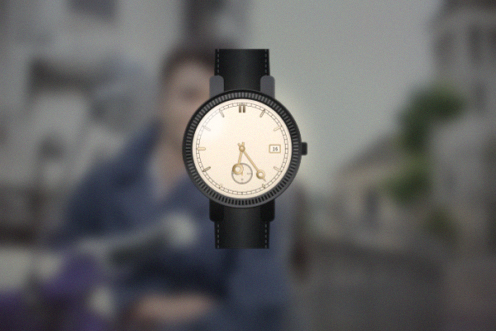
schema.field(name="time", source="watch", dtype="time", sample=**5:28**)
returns **6:24**
